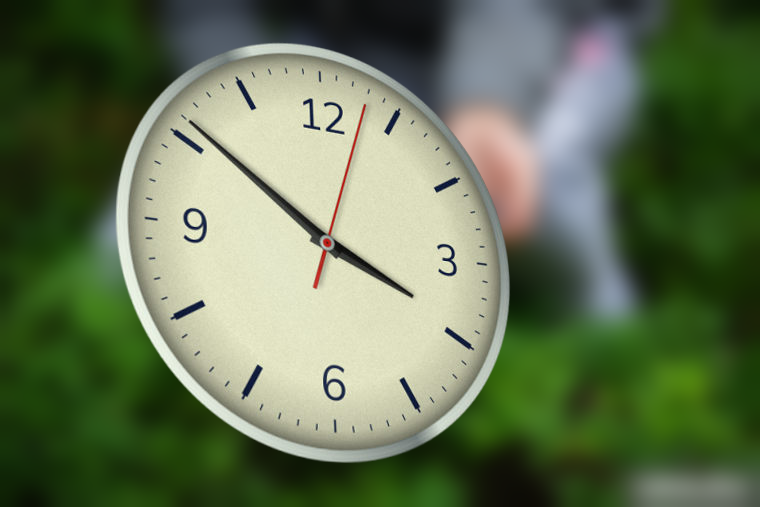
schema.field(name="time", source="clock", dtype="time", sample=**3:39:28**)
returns **3:51:03**
